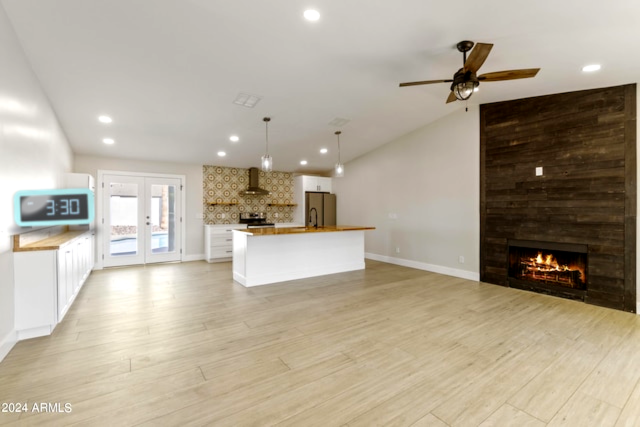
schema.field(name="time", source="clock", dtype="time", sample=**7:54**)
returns **3:30**
